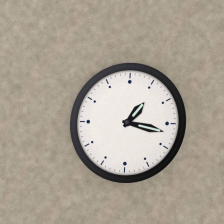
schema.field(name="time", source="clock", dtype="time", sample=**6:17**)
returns **1:17**
